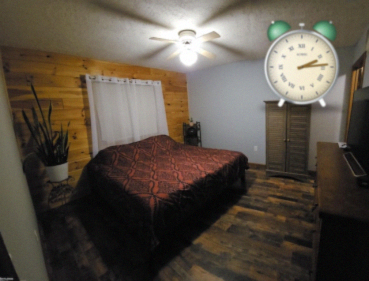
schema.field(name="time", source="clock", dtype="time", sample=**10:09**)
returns **2:14**
